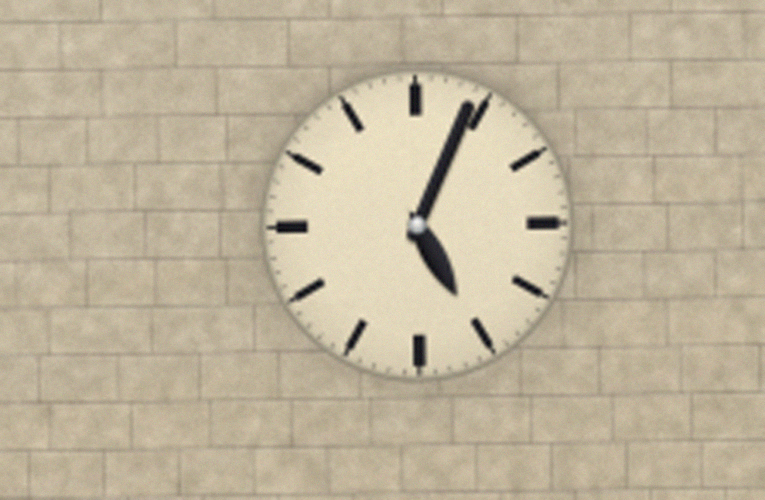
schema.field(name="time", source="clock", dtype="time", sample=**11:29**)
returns **5:04**
